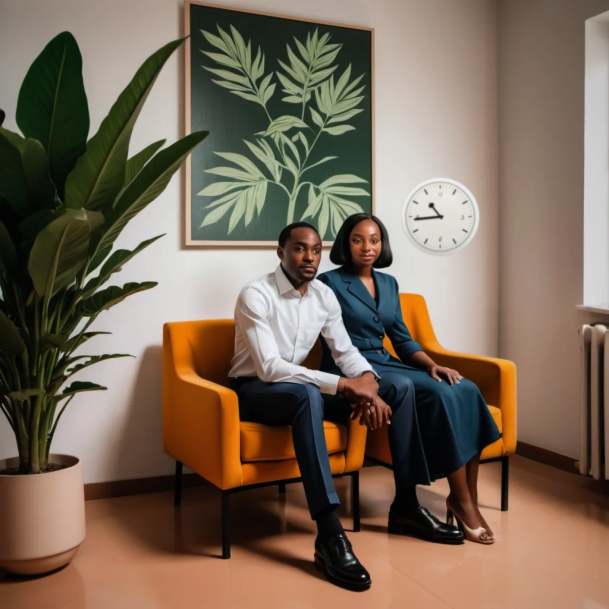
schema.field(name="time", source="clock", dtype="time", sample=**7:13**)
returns **10:44**
